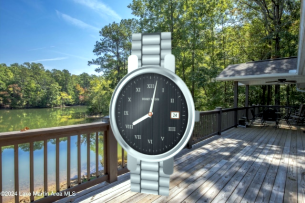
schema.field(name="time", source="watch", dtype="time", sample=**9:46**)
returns **8:02**
